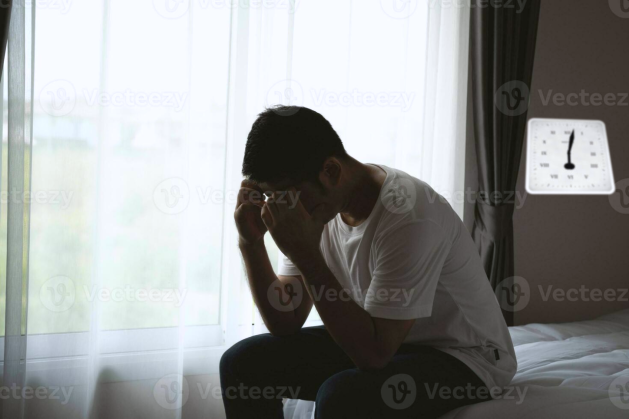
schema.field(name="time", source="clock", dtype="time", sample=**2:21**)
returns **6:02**
